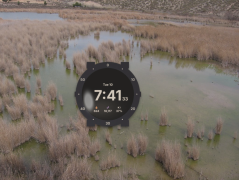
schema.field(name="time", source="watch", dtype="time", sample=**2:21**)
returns **7:41**
